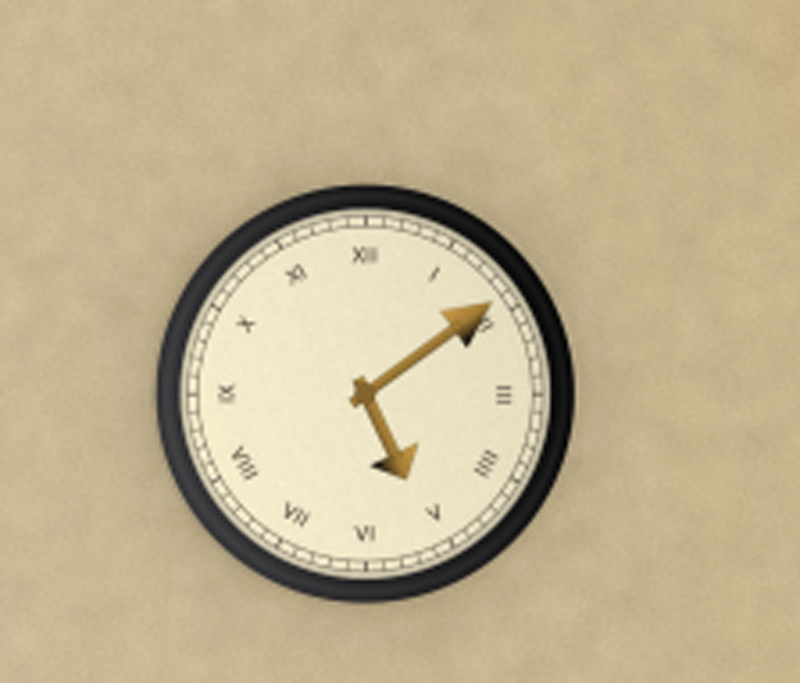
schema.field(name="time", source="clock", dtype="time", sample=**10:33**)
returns **5:09**
